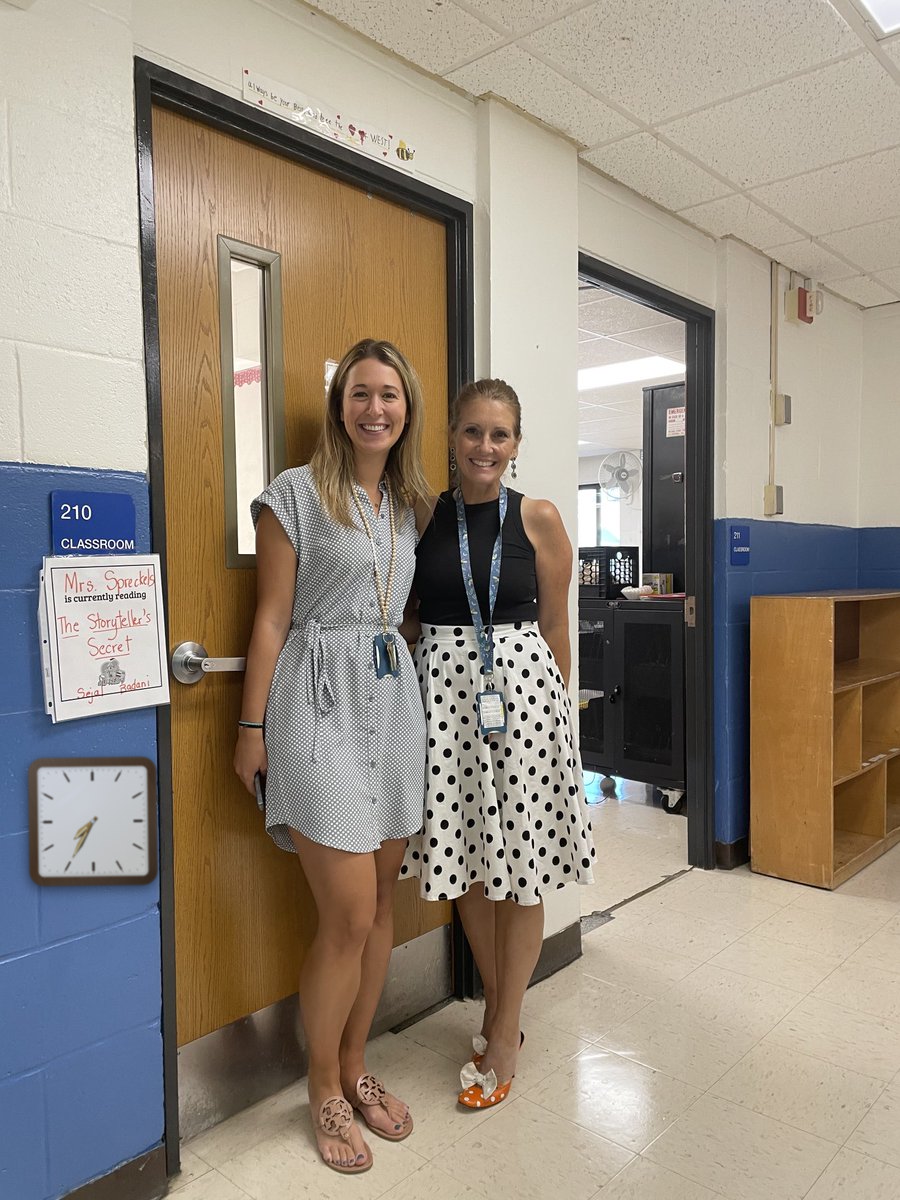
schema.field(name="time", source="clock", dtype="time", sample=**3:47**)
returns **7:35**
